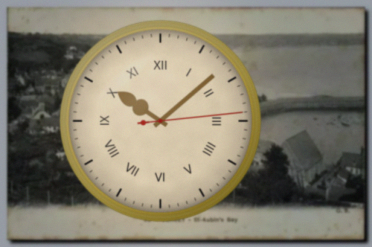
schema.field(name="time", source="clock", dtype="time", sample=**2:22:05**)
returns **10:08:14**
